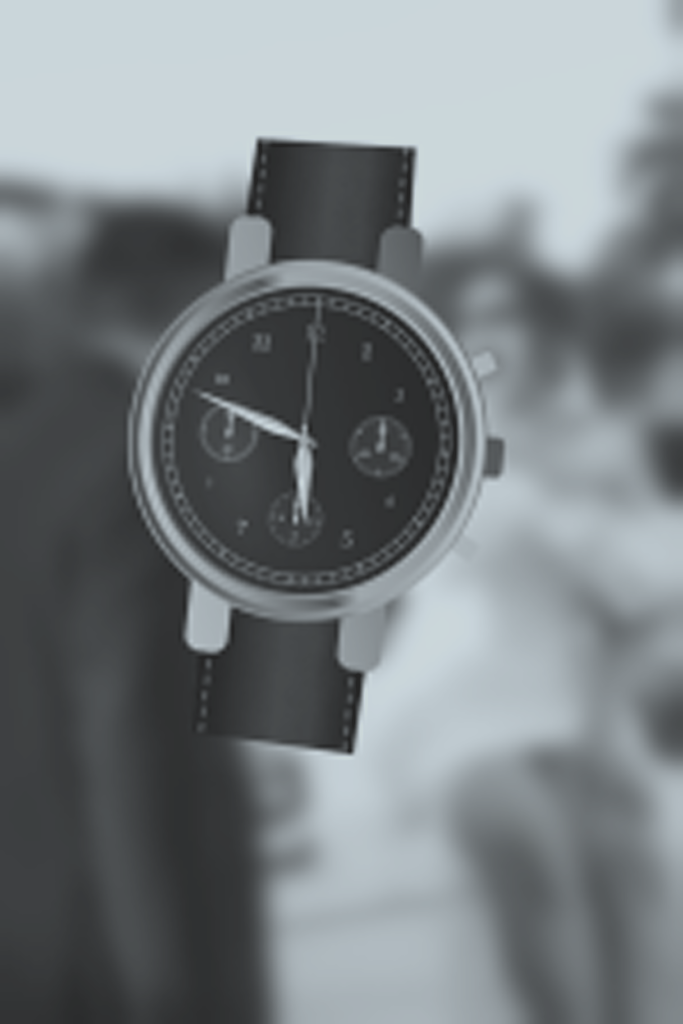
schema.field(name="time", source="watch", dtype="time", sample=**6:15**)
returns **5:48**
